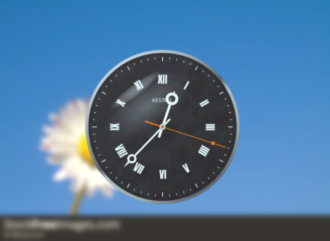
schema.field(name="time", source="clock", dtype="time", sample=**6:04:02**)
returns **12:37:18**
